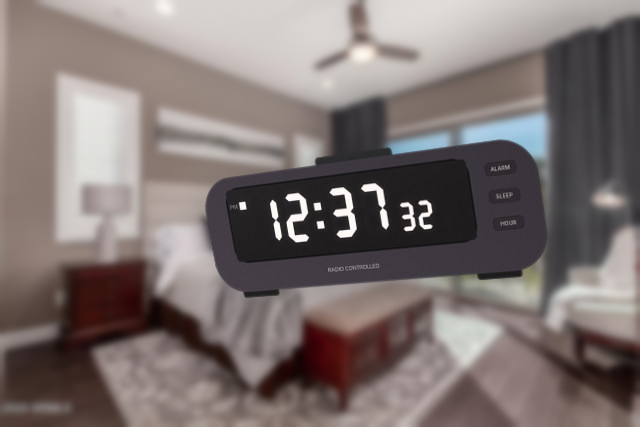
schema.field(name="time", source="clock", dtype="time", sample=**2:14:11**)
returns **12:37:32**
